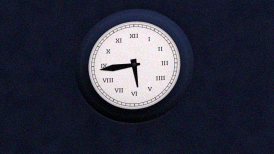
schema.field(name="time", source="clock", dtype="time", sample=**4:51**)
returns **5:44**
